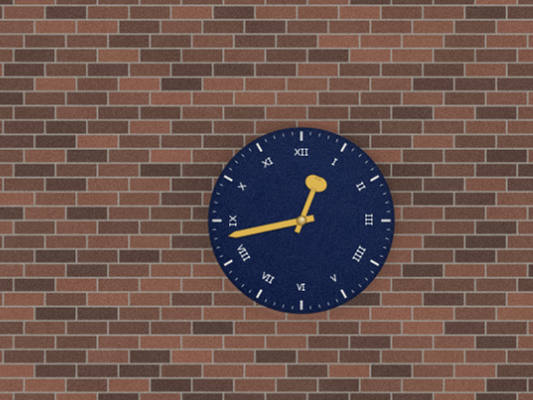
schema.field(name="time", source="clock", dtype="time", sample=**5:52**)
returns **12:43**
